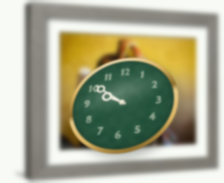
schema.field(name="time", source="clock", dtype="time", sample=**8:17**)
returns **9:51**
